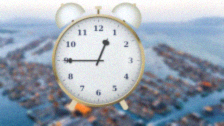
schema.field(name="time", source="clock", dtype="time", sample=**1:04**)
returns **12:45**
